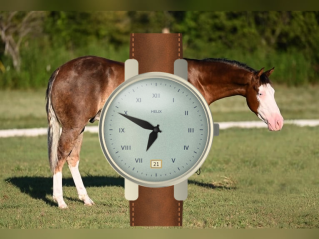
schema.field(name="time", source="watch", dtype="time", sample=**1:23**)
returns **6:49**
